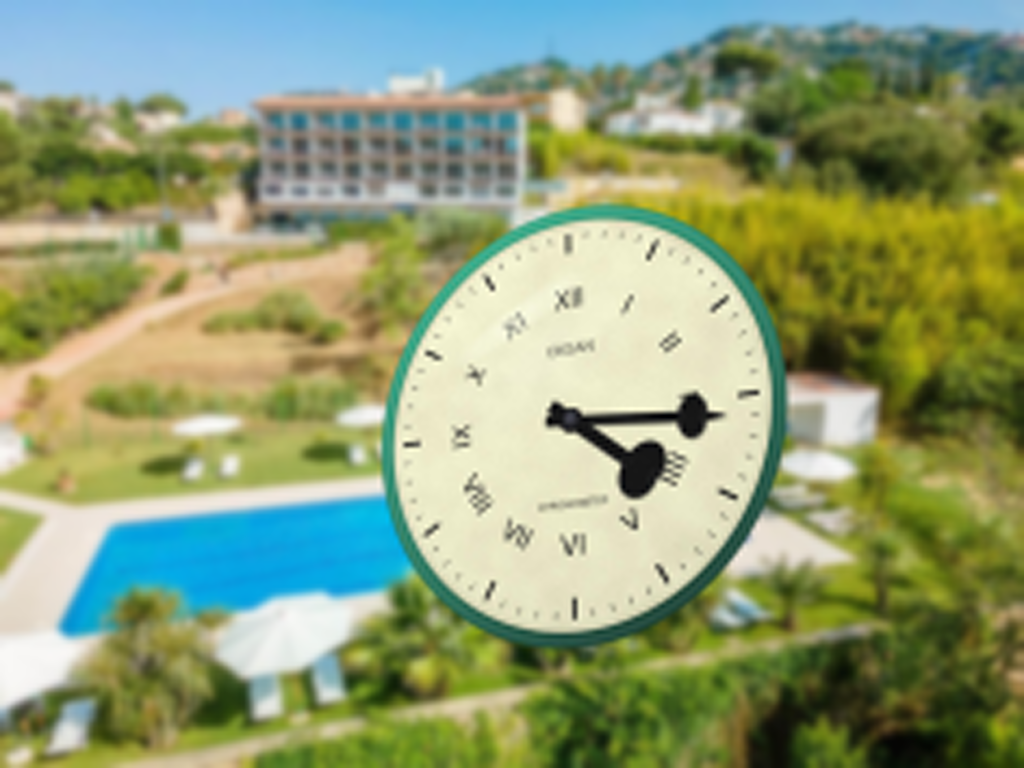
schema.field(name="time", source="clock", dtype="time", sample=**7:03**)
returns **4:16**
